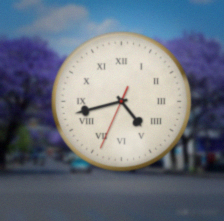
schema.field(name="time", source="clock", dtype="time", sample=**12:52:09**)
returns **4:42:34**
